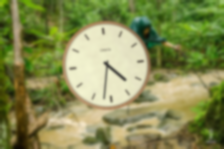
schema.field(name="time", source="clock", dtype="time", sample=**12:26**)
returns **4:32**
